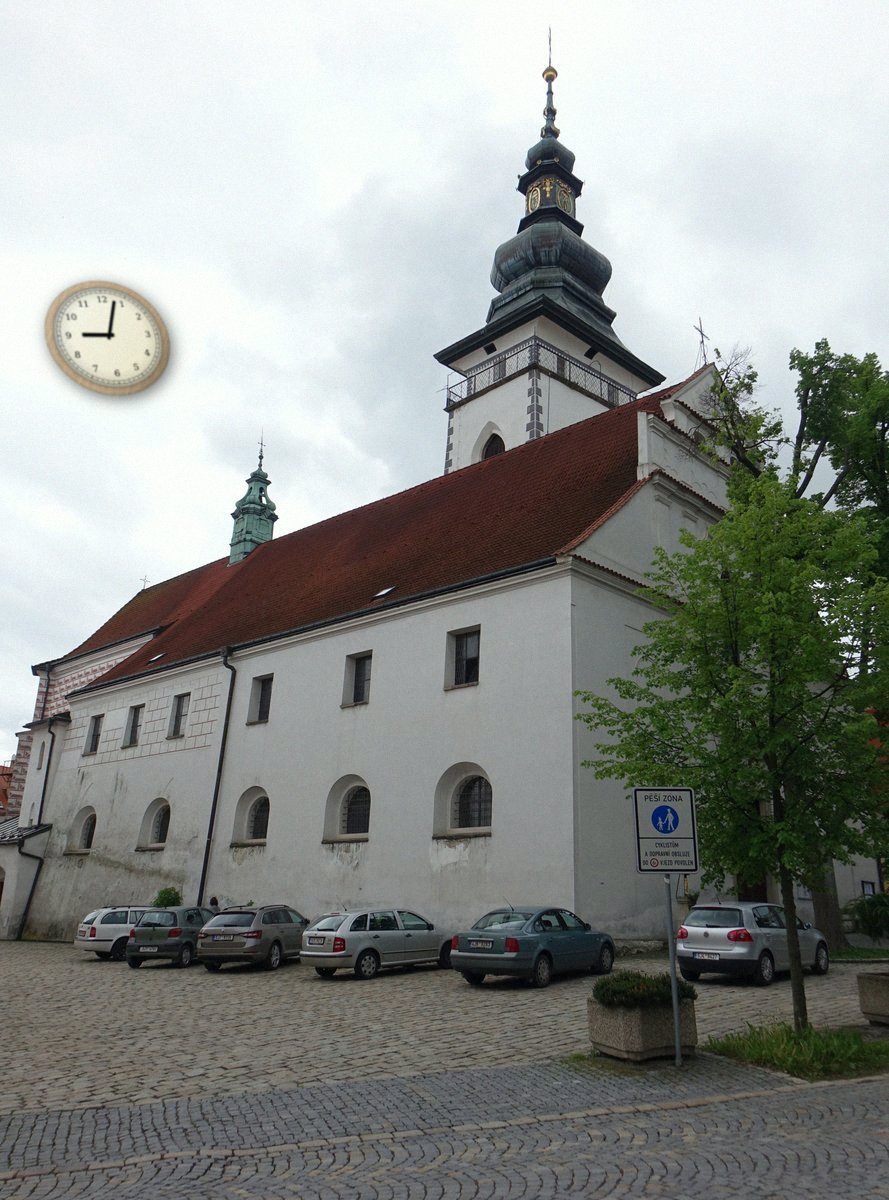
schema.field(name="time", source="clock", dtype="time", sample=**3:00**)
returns **9:03**
